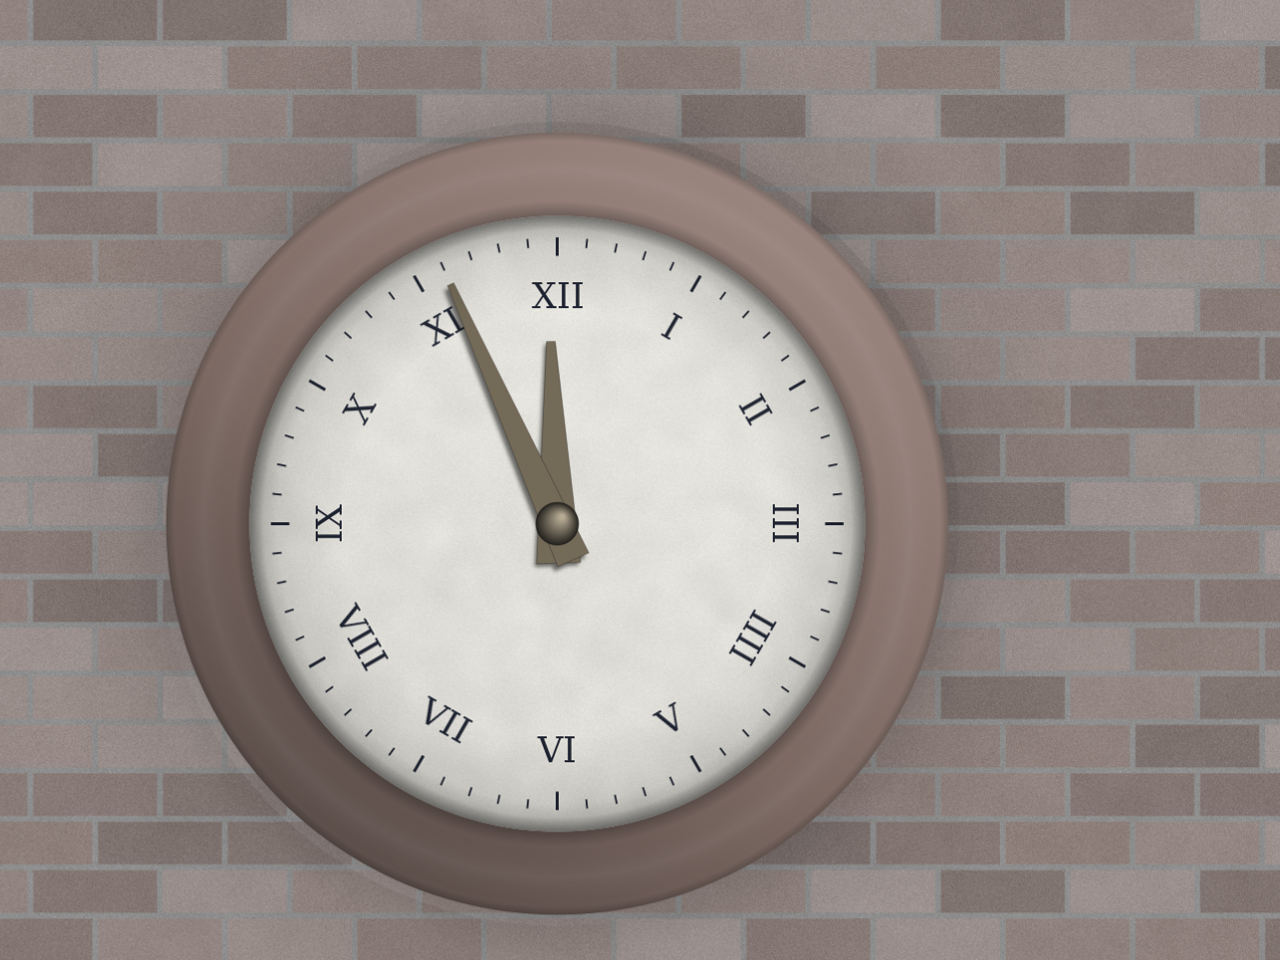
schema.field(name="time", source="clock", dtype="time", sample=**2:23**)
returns **11:56**
